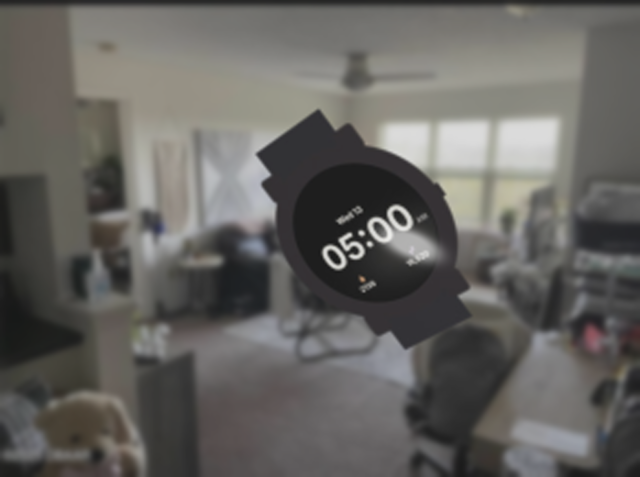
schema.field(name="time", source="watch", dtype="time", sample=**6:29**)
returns **5:00**
